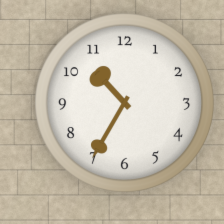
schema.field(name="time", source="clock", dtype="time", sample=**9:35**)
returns **10:35**
